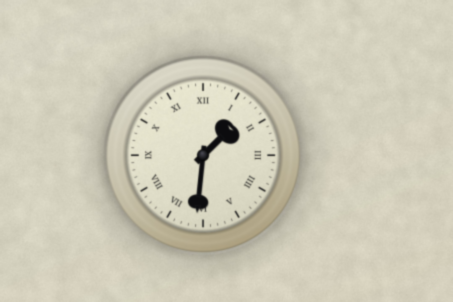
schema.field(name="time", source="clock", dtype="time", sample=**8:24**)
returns **1:31**
